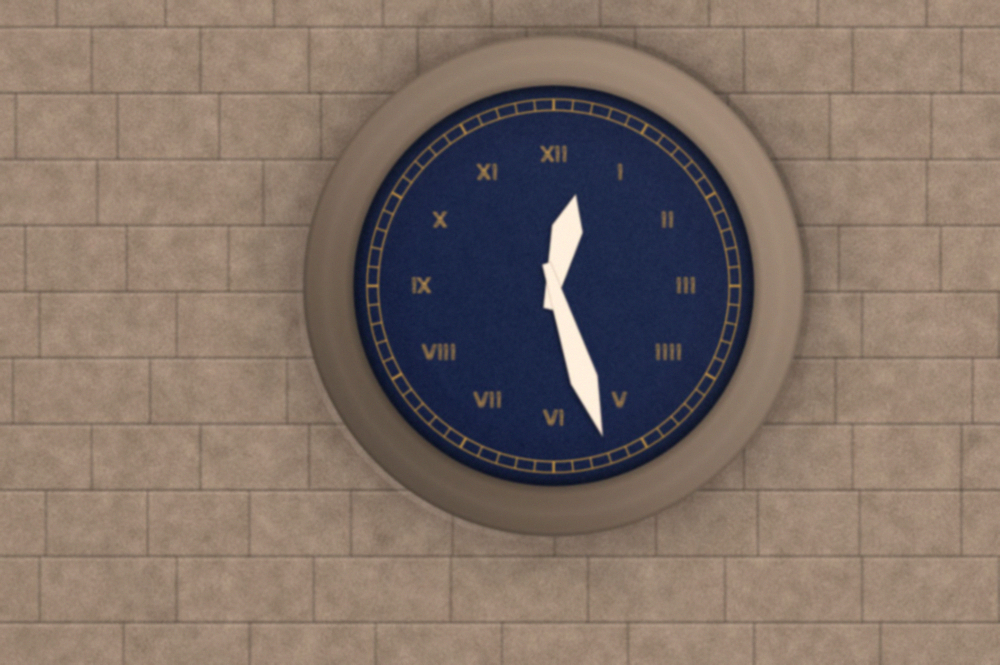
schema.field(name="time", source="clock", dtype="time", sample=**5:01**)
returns **12:27**
